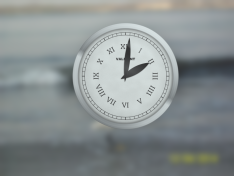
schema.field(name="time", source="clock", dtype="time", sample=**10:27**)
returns **2:01**
